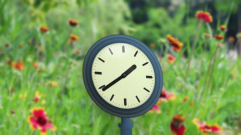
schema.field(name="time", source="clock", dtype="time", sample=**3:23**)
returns **1:39**
